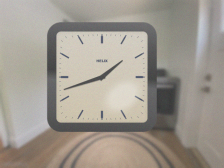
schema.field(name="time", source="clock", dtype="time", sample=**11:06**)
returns **1:42**
